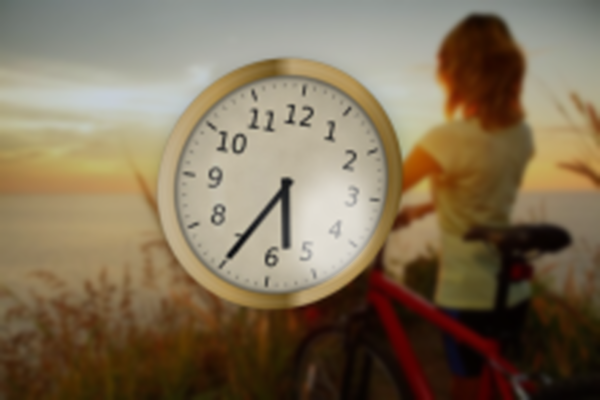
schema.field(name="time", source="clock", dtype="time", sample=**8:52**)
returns **5:35**
